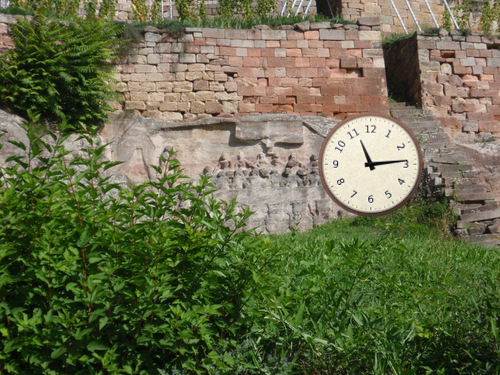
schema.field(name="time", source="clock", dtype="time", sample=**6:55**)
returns **11:14**
